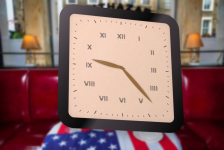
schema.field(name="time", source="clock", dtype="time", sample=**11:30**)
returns **9:23**
